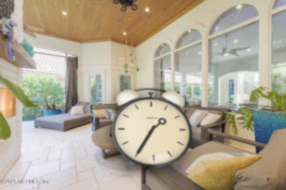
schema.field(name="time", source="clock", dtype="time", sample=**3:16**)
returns **1:35**
